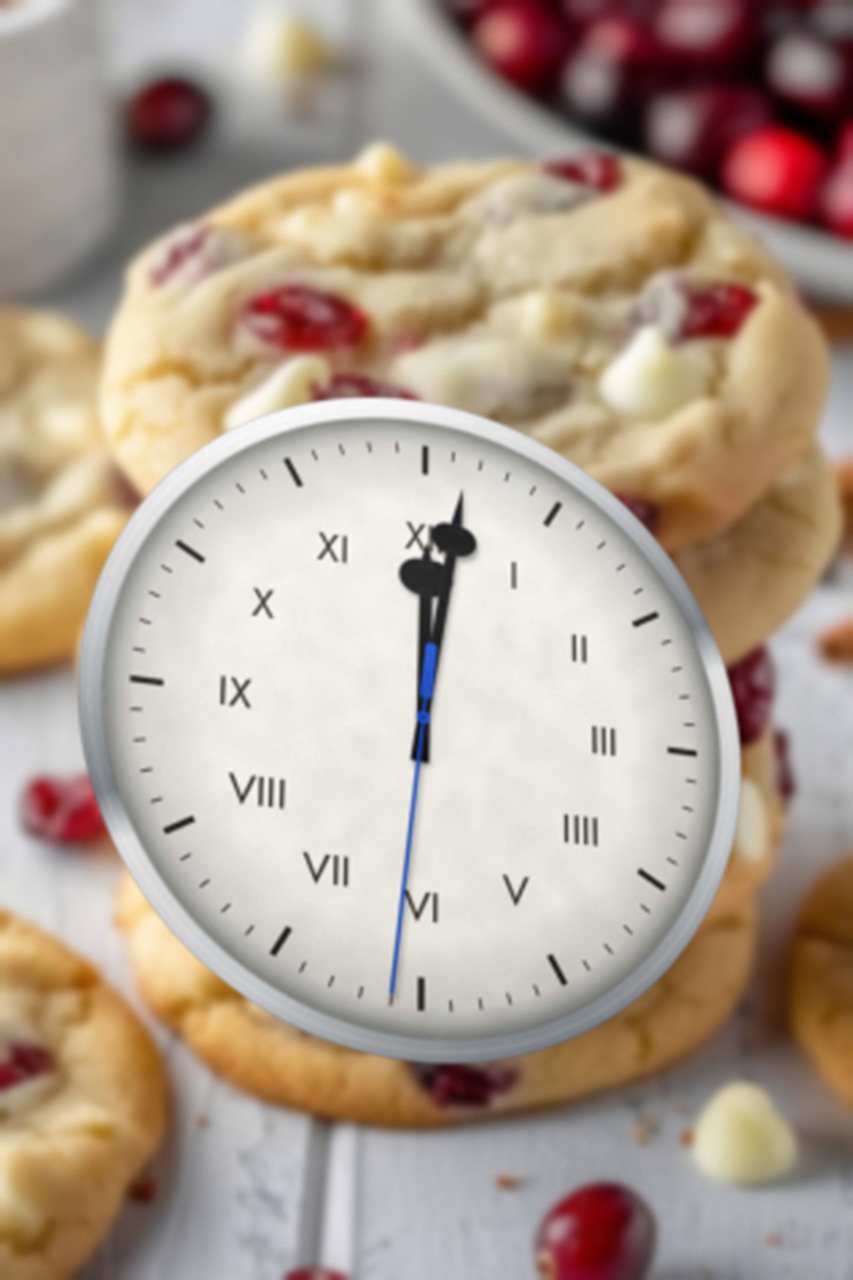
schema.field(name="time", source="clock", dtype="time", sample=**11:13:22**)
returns **12:01:31**
